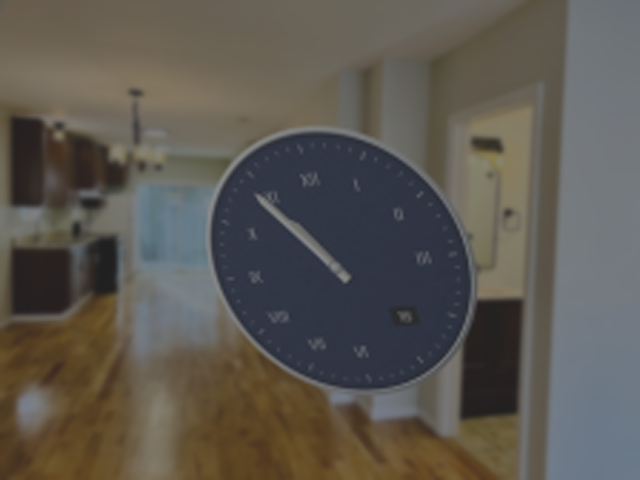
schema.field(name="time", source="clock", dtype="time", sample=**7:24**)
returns **10:54**
